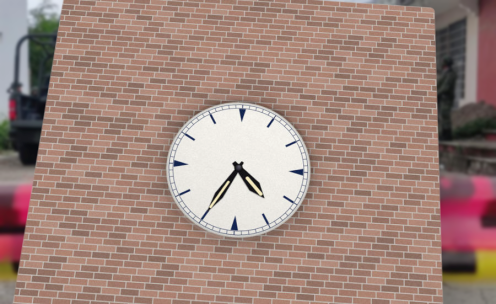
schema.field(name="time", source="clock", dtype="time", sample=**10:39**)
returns **4:35**
